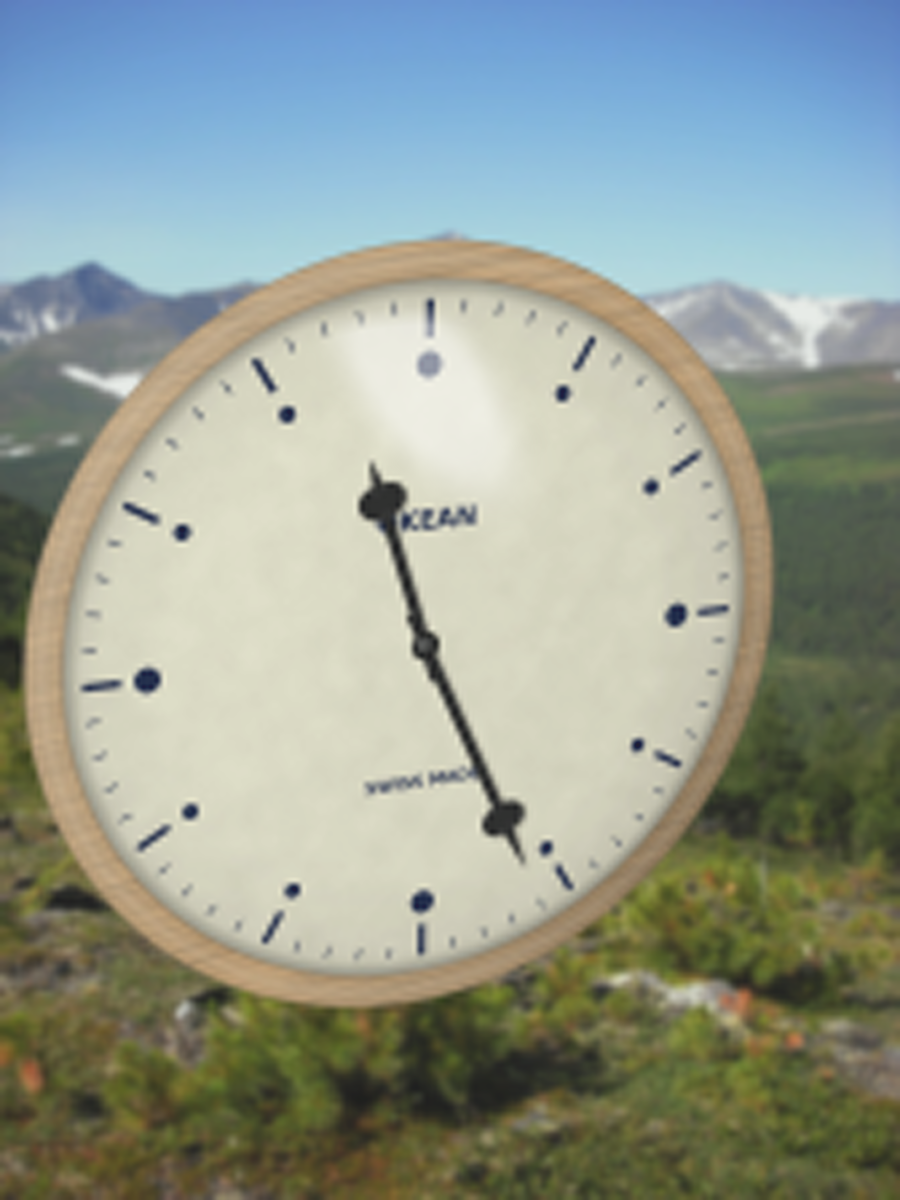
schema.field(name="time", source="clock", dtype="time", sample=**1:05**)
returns **11:26**
